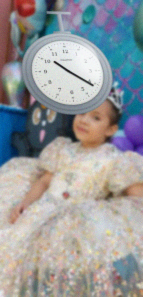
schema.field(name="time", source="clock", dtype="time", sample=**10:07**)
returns **10:21**
